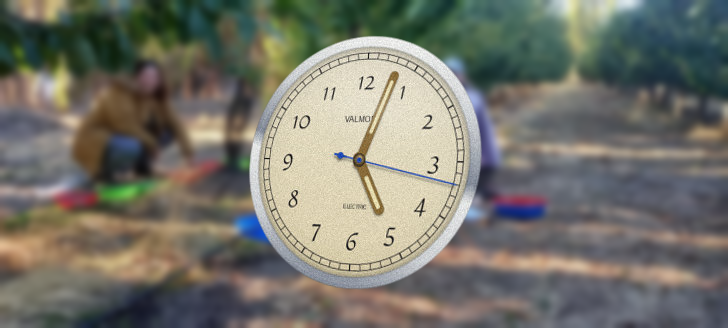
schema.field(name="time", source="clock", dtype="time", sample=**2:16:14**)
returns **5:03:17**
